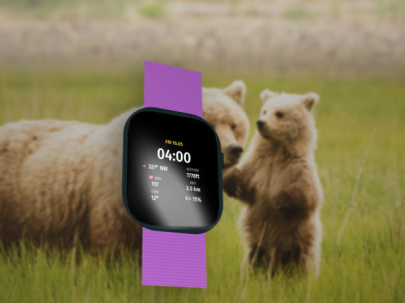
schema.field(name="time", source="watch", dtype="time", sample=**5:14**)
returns **4:00**
